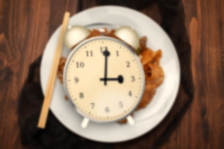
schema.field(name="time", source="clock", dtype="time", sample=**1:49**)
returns **3:01**
